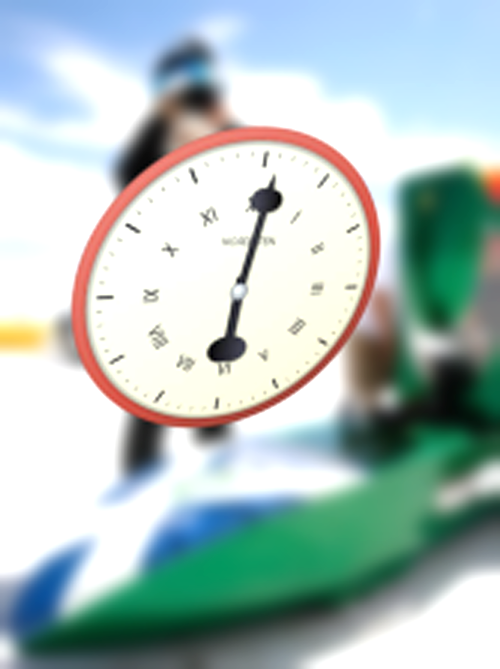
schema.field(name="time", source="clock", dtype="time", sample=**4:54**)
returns **6:01**
